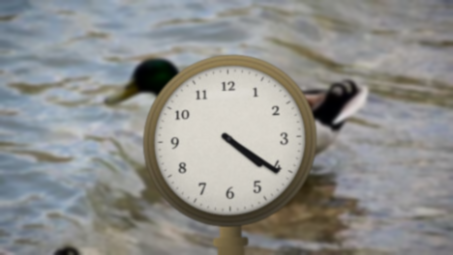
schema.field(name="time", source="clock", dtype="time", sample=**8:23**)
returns **4:21**
